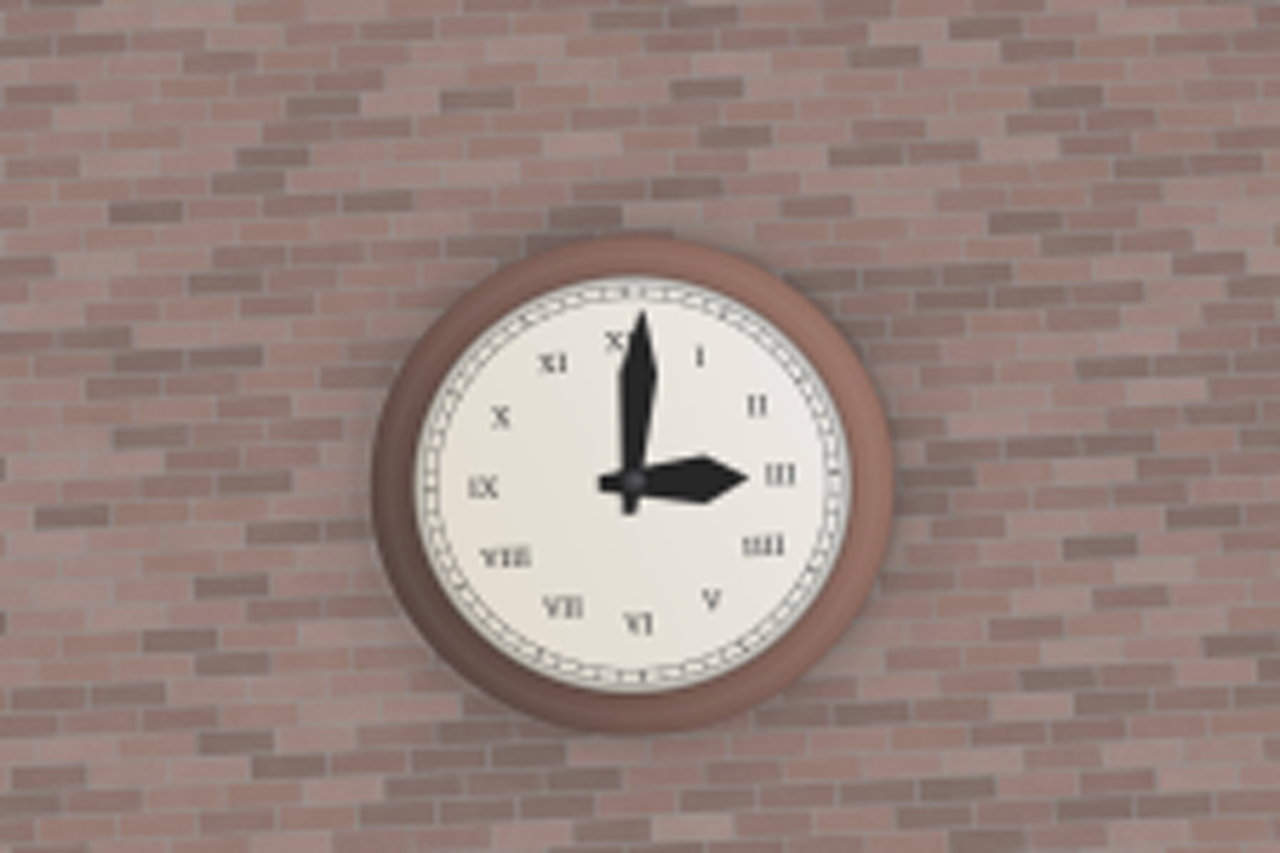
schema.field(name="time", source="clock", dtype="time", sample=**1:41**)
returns **3:01**
